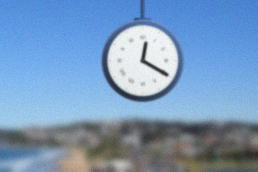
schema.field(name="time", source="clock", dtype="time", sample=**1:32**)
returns **12:20**
